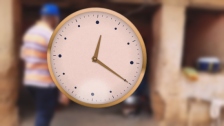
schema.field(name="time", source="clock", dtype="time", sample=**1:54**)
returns **12:20**
